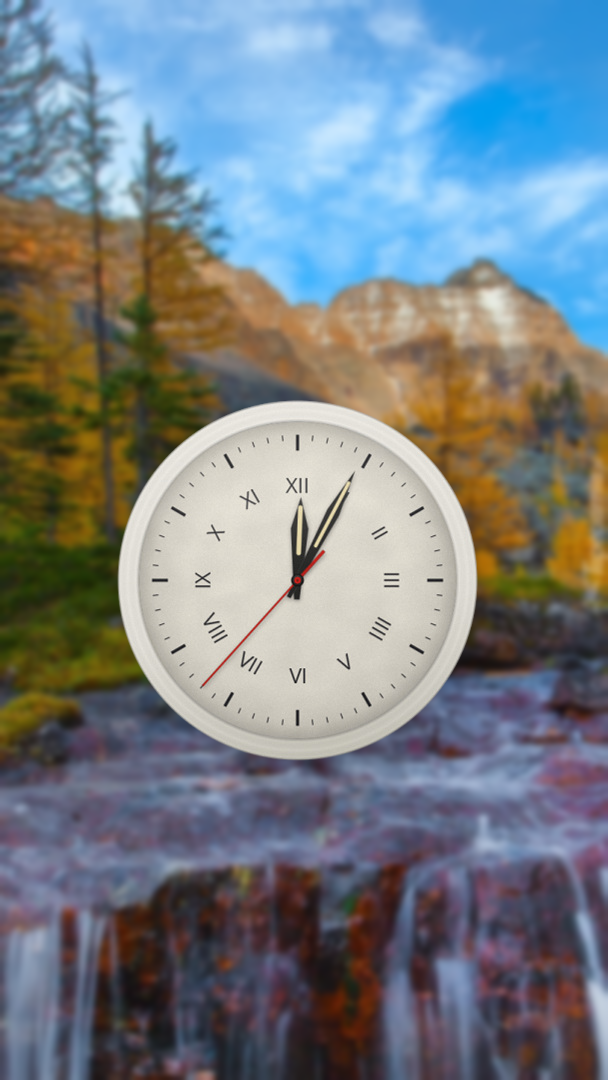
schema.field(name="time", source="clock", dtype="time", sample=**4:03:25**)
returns **12:04:37**
